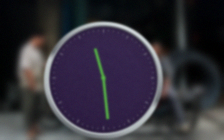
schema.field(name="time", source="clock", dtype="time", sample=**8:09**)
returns **11:29**
